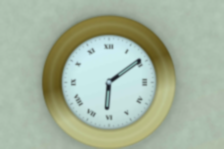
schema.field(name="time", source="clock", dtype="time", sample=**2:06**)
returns **6:09**
